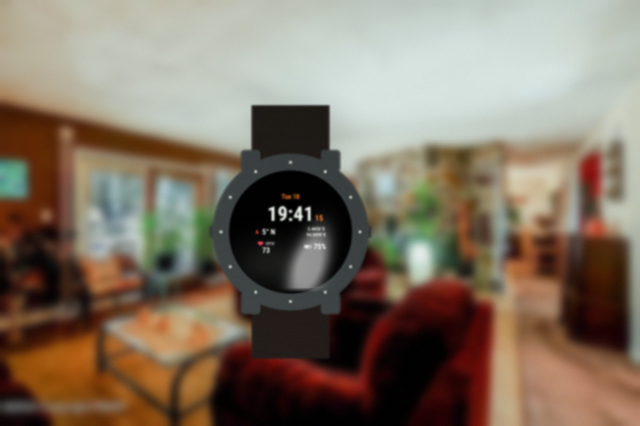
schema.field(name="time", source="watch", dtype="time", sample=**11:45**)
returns **19:41**
